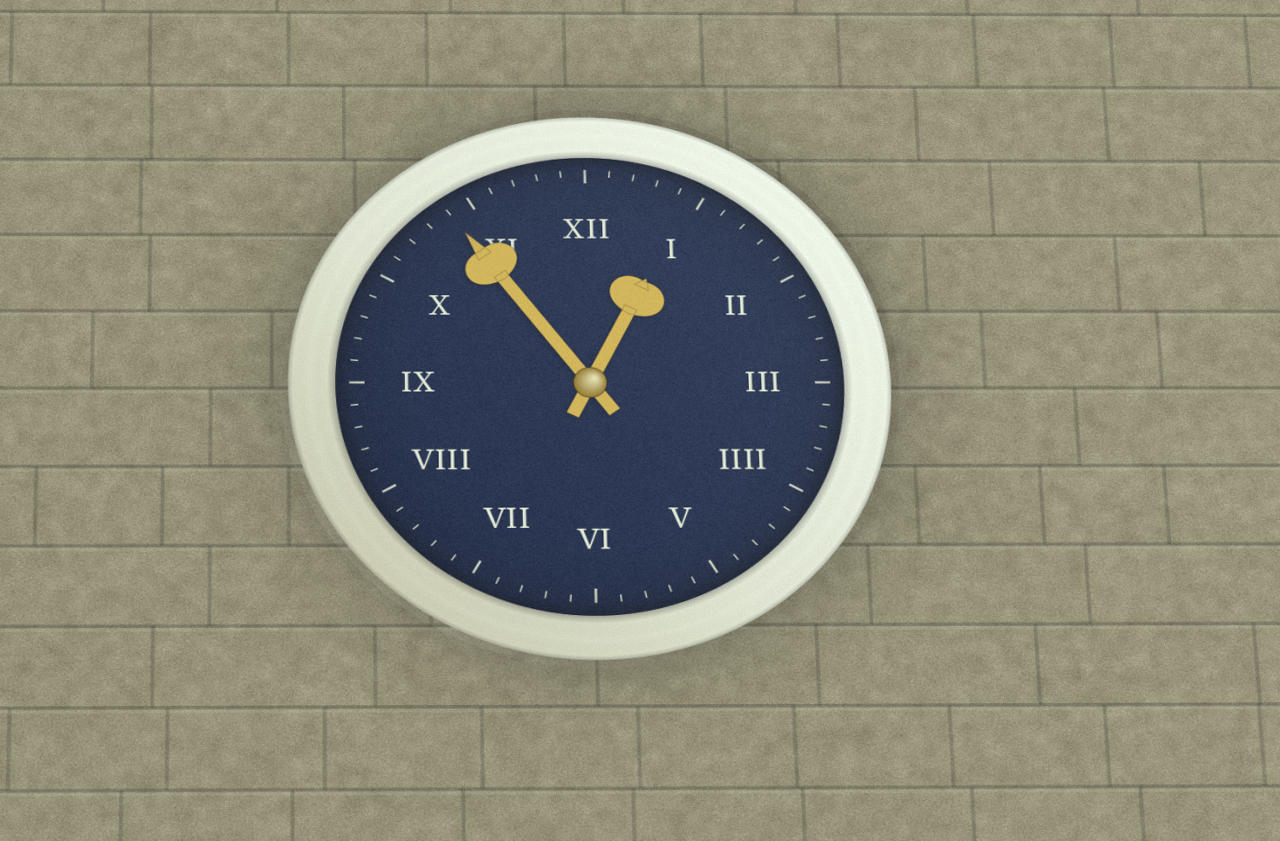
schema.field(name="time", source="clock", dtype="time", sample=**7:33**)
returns **12:54**
